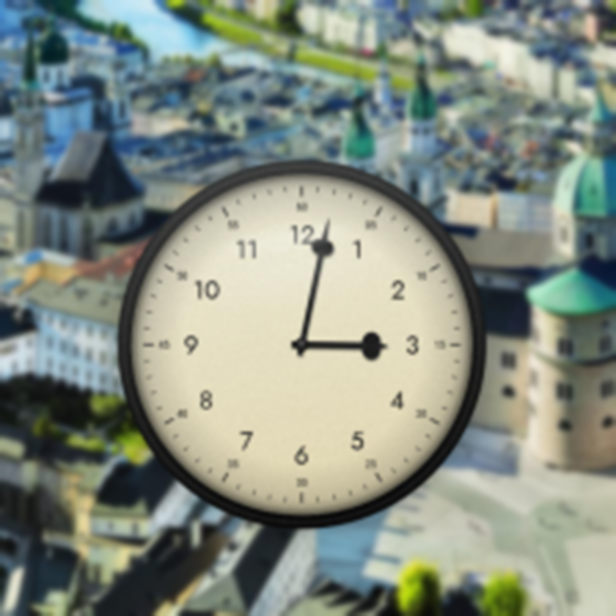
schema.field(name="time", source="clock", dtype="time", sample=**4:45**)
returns **3:02**
